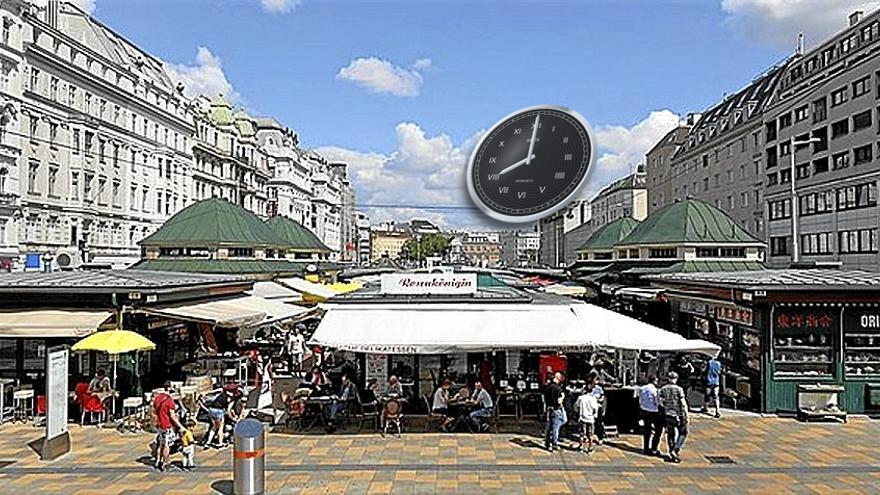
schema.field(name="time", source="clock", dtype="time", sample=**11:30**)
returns **8:00**
